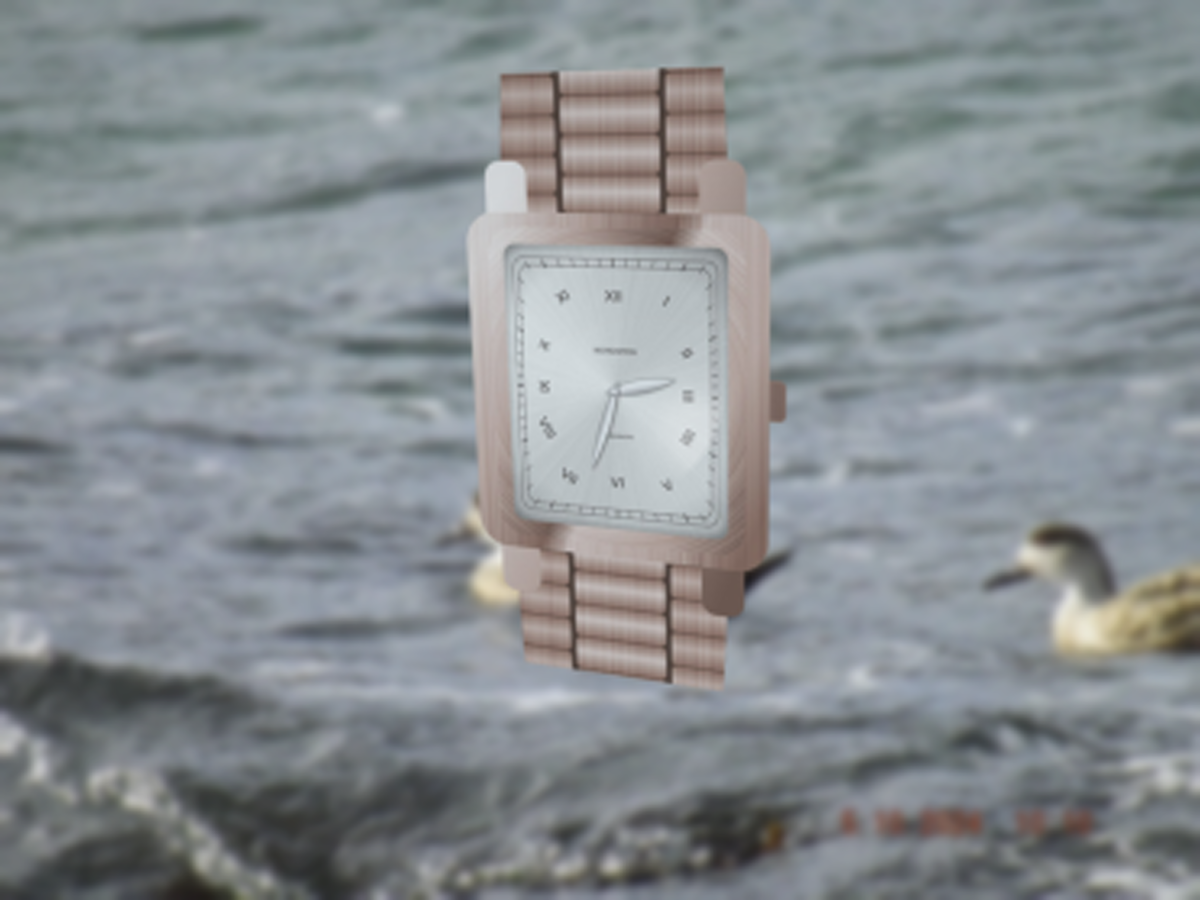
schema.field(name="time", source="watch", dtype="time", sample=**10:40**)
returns **2:33**
